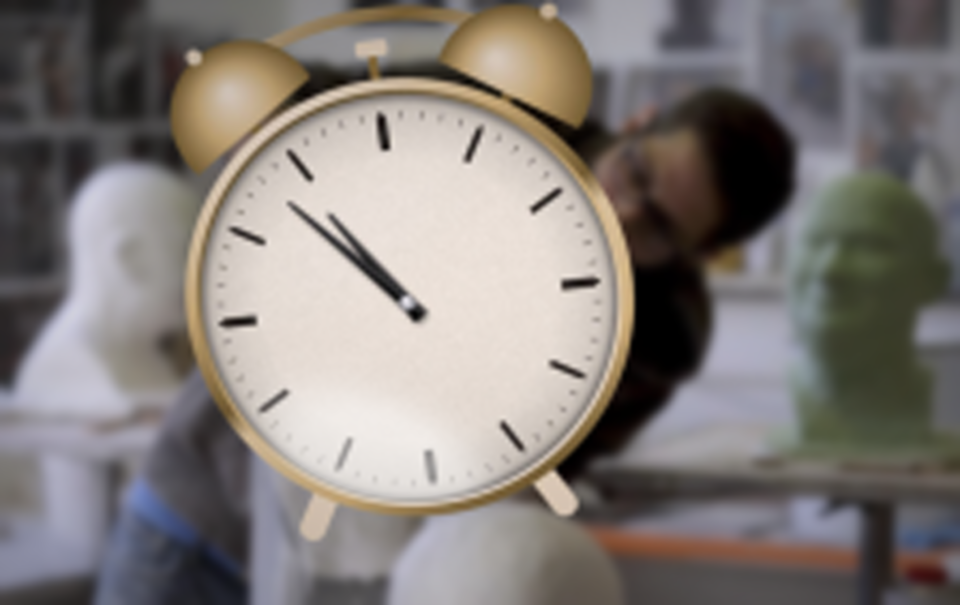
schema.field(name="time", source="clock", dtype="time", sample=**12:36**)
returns **10:53**
